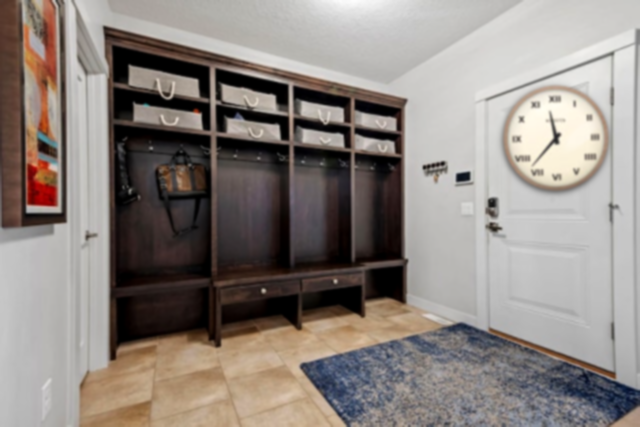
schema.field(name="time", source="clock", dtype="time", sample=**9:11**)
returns **11:37**
